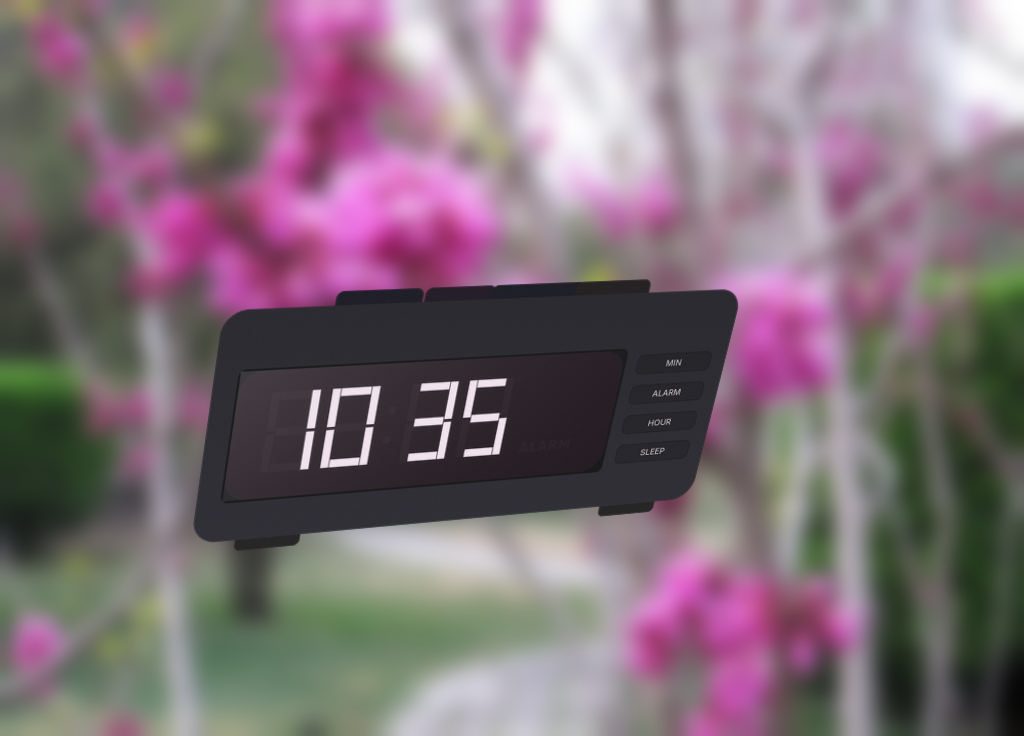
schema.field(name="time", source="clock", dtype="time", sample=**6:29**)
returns **10:35**
